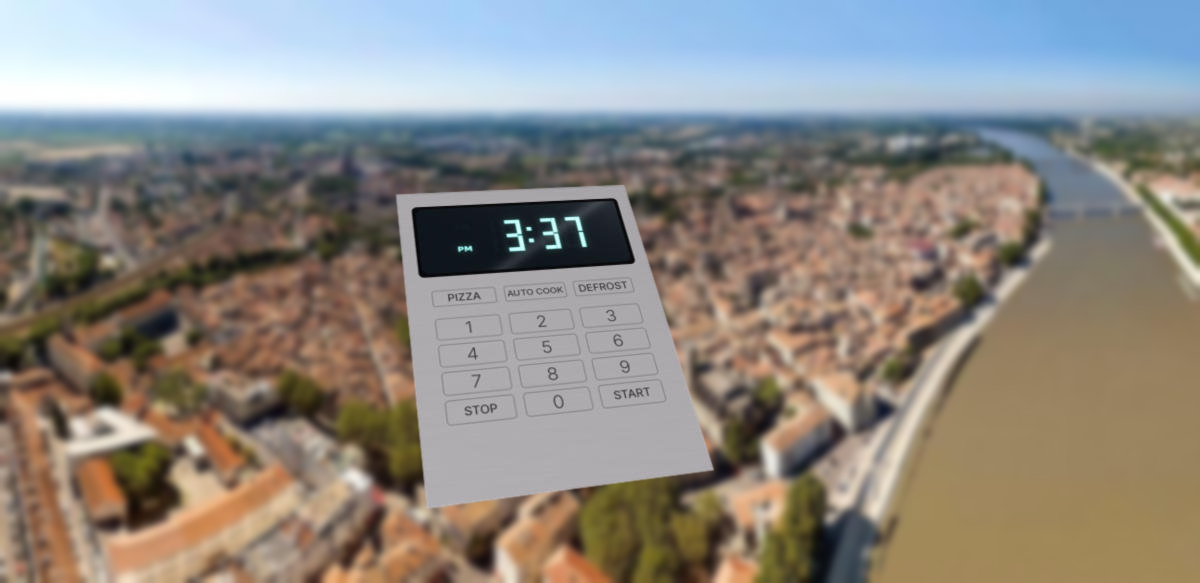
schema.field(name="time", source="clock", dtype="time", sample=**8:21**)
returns **3:37**
